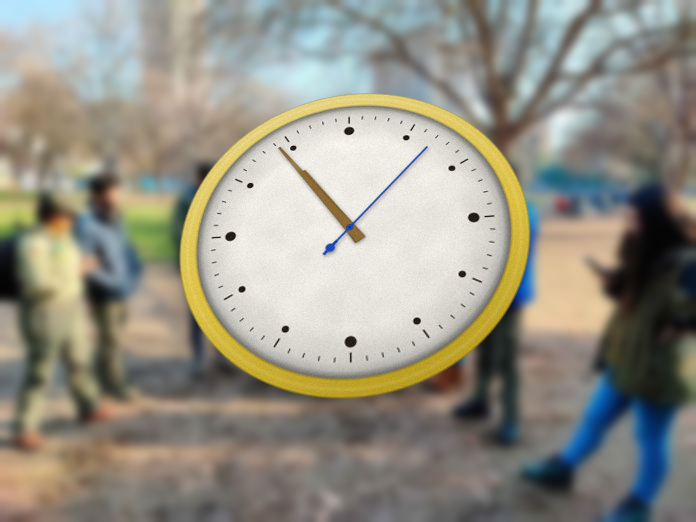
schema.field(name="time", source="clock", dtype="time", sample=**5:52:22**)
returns **10:54:07**
